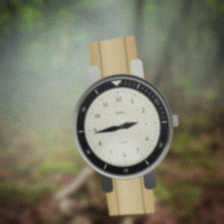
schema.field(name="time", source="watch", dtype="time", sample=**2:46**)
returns **2:44**
